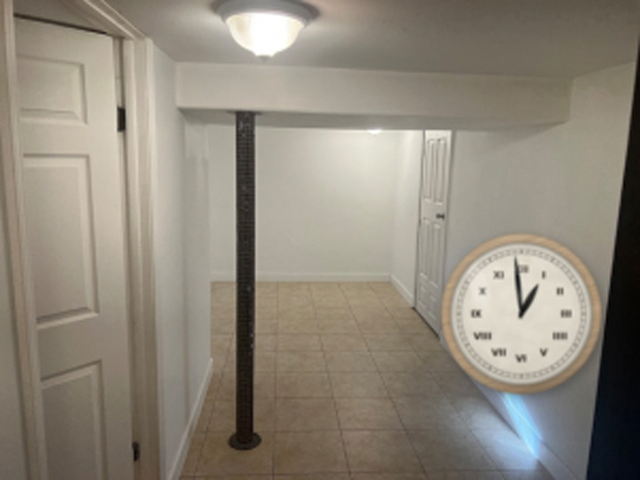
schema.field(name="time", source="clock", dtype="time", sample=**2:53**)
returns **12:59**
